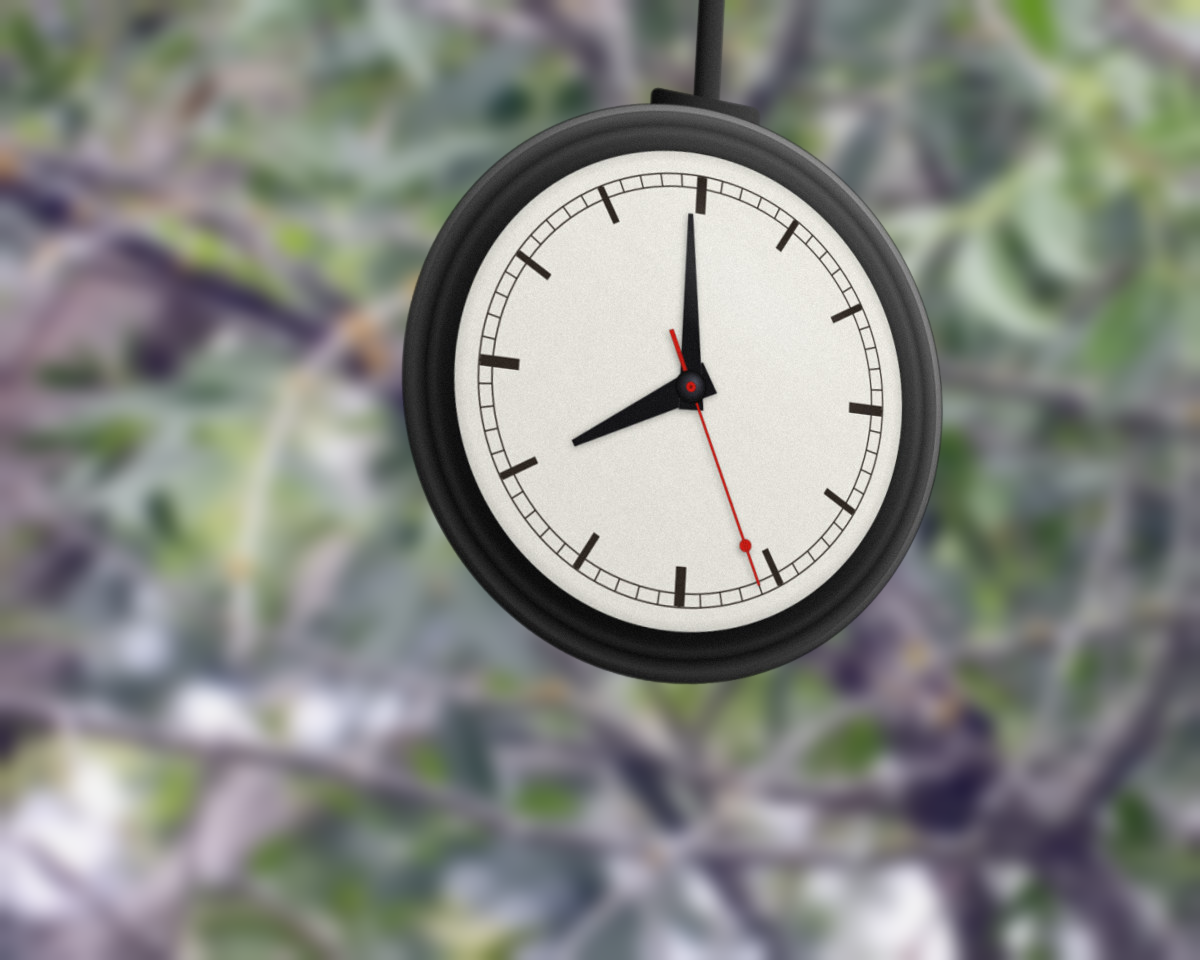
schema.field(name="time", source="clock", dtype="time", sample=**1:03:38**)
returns **7:59:26**
